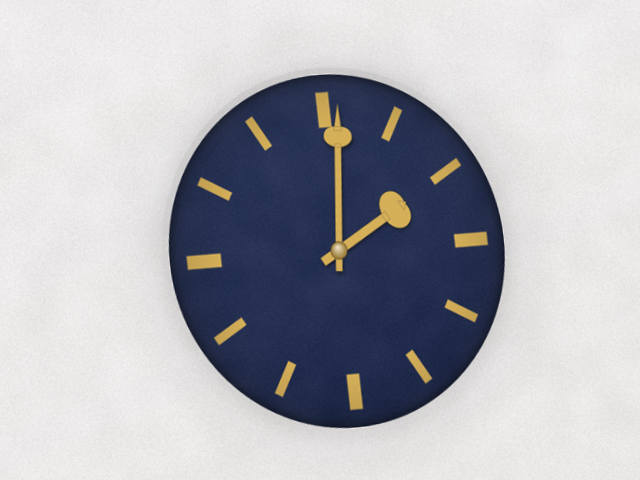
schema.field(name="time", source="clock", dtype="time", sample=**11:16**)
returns **2:01**
